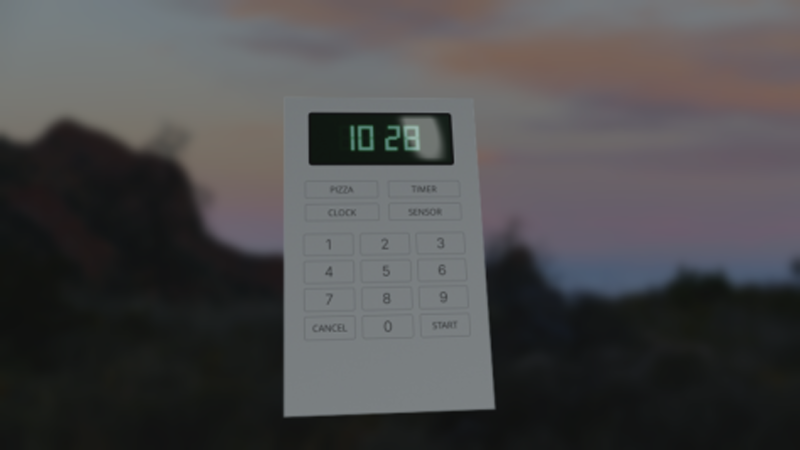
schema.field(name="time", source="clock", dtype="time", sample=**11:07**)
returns **10:28**
